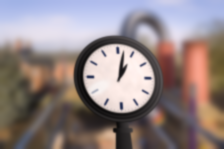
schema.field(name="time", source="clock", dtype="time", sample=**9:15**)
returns **1:02**
